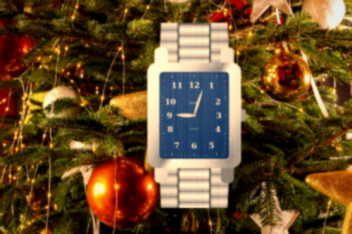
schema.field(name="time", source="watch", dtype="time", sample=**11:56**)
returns **9:03**
